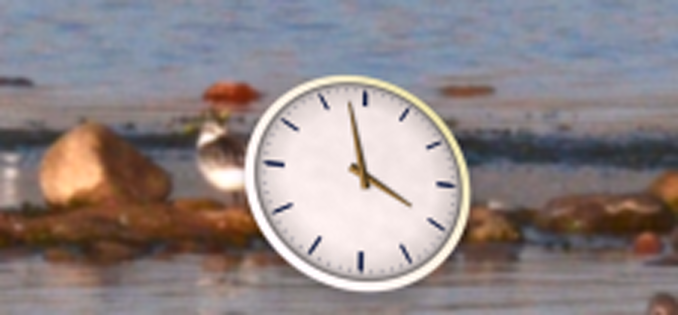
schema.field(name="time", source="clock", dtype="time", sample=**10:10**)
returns **3:58**
